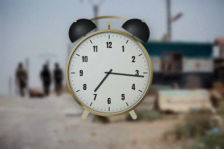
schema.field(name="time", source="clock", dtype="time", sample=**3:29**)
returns **7:16**
